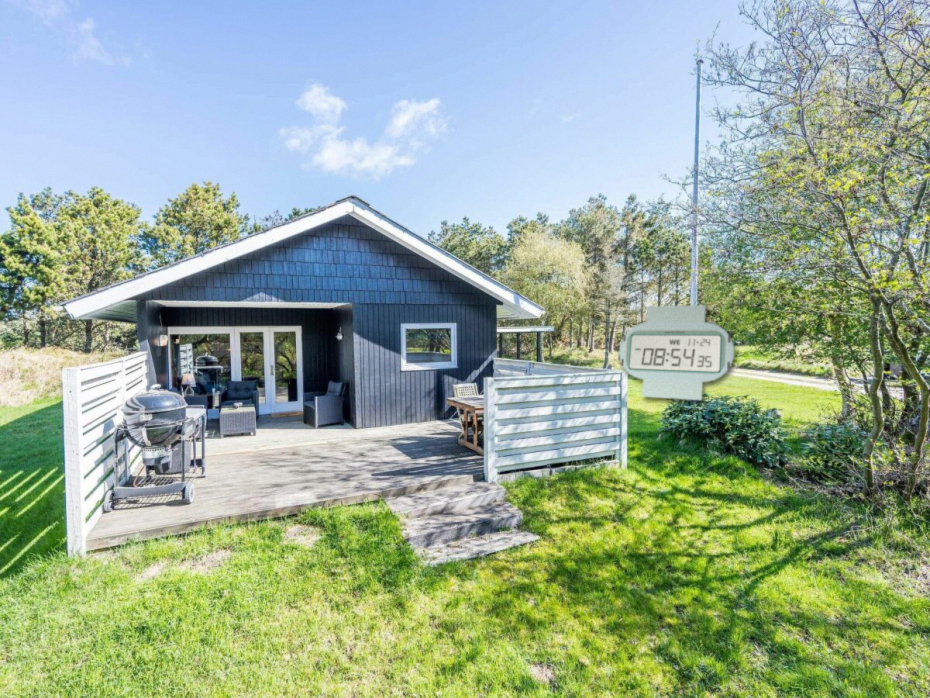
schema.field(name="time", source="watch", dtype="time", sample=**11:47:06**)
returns **8:54:35**
